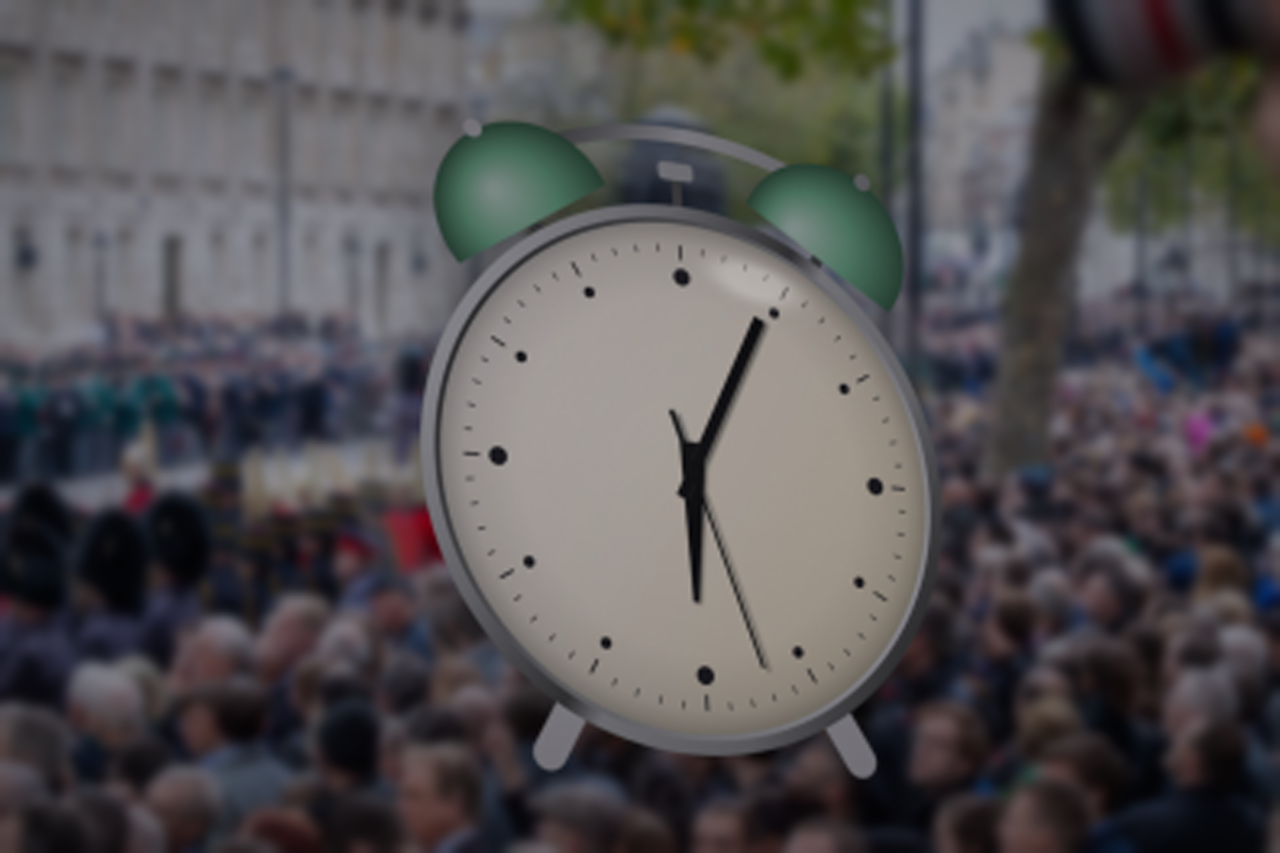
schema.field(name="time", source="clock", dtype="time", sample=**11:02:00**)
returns **6:04:27**
